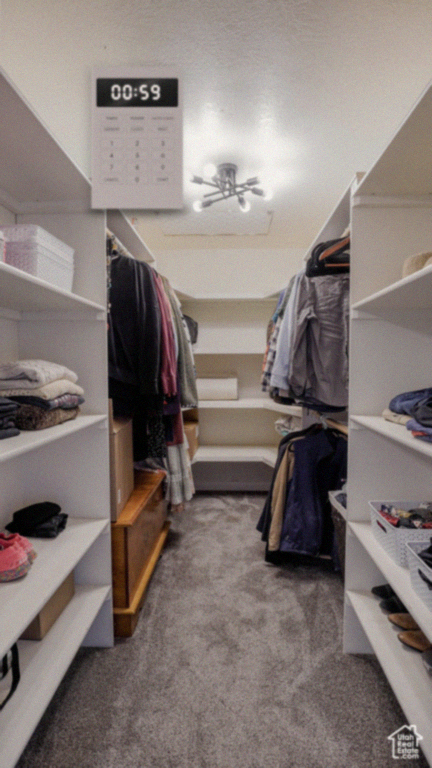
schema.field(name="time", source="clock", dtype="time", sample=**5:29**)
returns **0:59**
